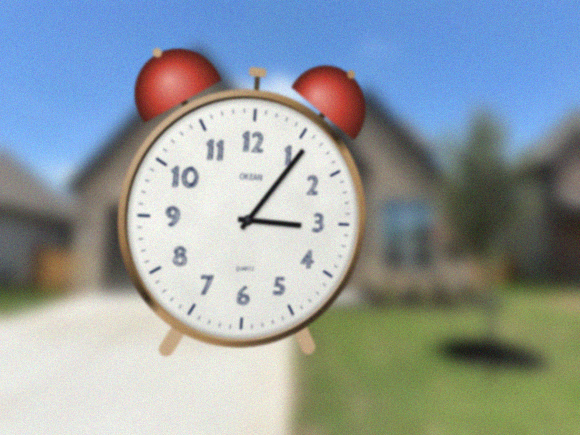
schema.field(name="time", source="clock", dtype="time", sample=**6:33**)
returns **3:06**
